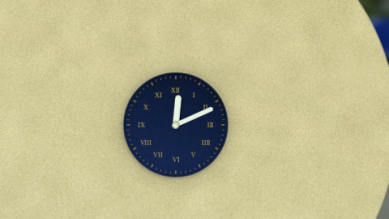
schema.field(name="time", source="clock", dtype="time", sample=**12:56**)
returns **12:11**
